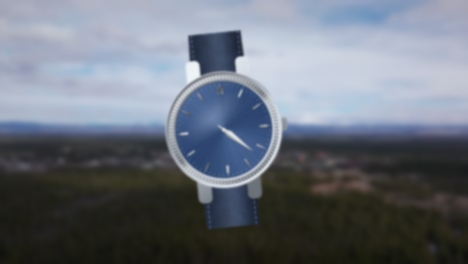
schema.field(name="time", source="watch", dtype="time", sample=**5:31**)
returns **4:22**
